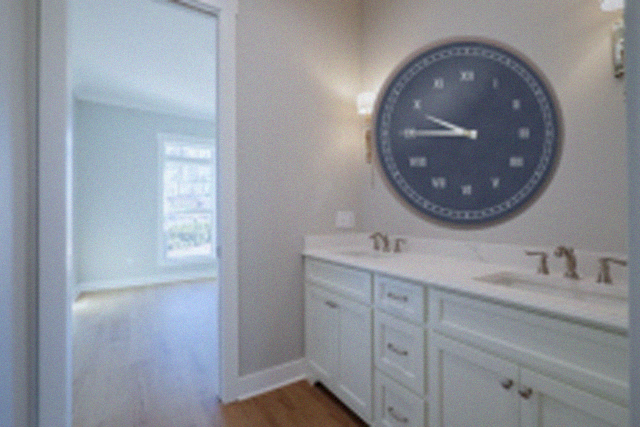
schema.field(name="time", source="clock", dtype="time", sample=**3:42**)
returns **9:45**
